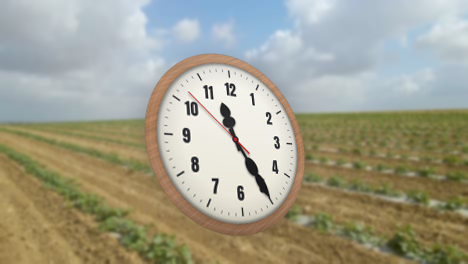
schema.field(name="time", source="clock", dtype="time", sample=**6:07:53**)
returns **11:24:52**
